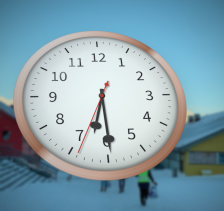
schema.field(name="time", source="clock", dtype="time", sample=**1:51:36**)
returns **6:29:34**
